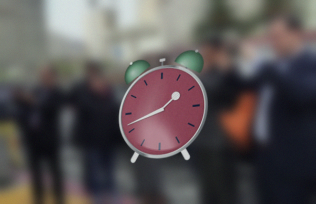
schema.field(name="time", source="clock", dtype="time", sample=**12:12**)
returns **1:42**
